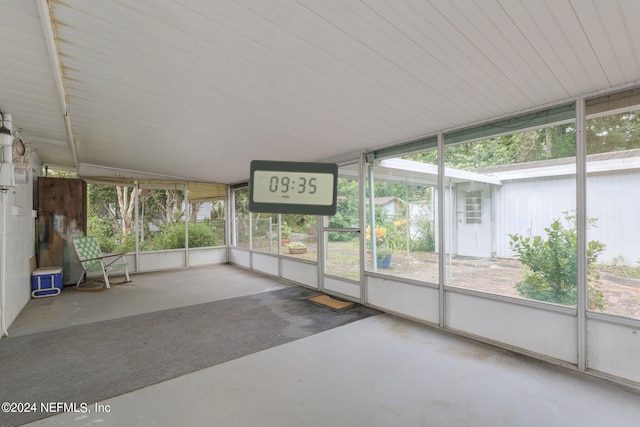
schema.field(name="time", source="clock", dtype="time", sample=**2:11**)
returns **9:35**
